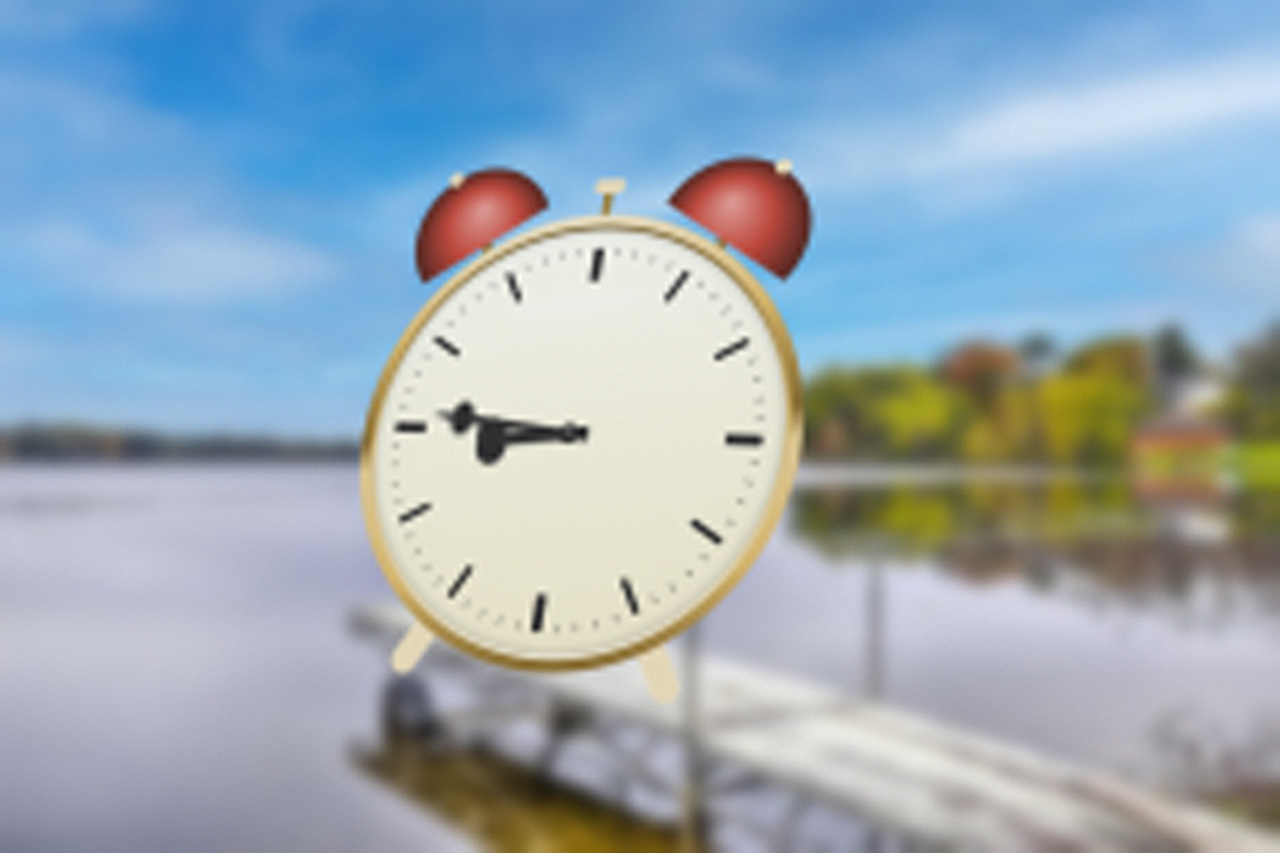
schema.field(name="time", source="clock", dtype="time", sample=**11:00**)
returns **8:46**
